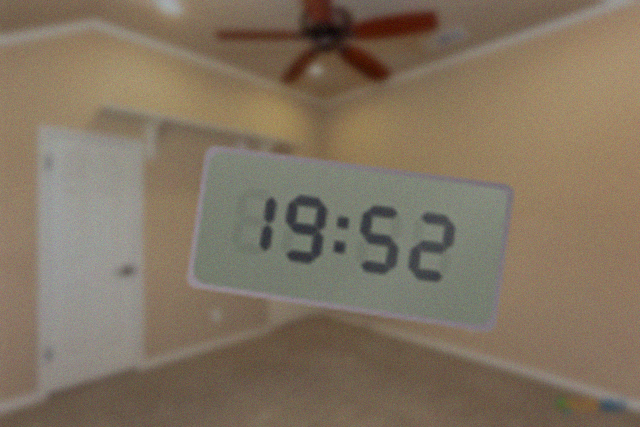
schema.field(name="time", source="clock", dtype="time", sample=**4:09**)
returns **19:52**
